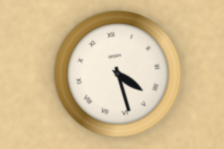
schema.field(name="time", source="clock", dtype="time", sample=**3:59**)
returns **4:29**
